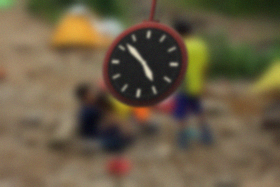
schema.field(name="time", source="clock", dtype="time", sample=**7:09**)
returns **4:52**
